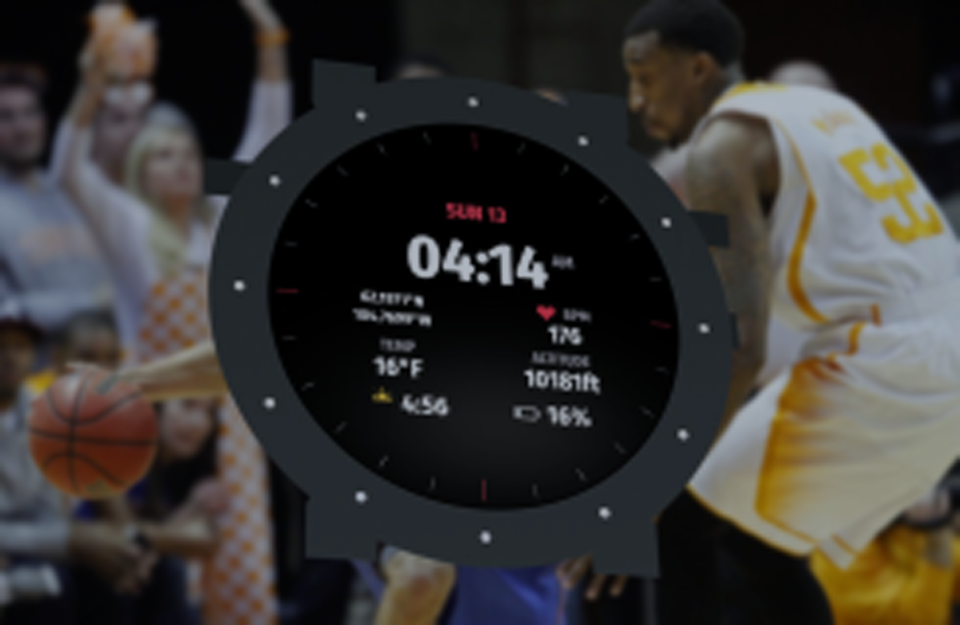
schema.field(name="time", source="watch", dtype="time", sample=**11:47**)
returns **4:14**
